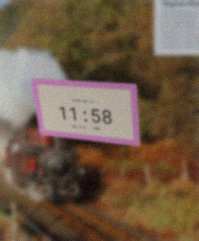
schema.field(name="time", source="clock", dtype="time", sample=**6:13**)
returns **11:58**
